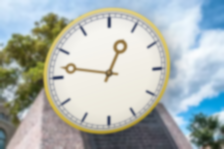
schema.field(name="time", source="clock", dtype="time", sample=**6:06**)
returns **12:47**
